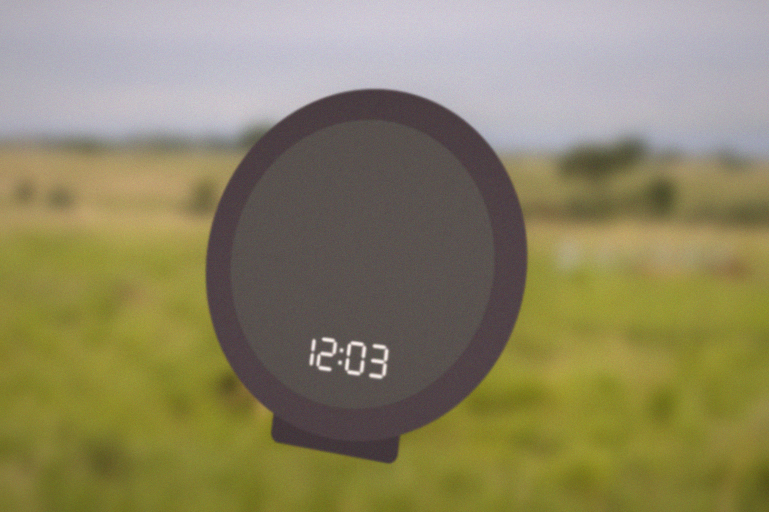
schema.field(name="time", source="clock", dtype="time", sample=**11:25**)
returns **12:03**
